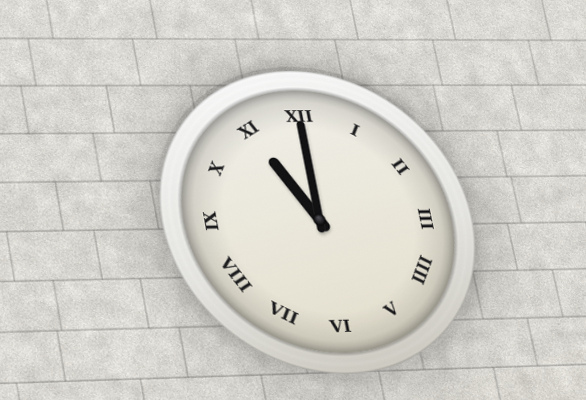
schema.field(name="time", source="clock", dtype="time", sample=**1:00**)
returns **11:00**
